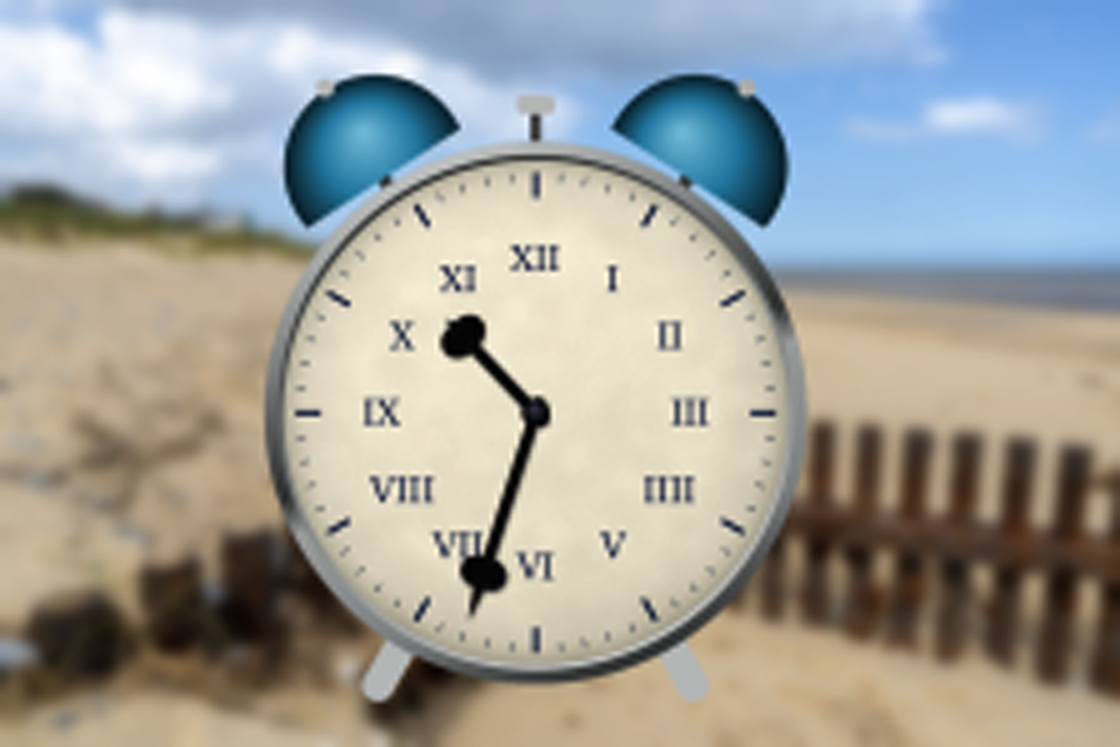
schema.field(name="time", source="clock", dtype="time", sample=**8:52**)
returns **10:33**
